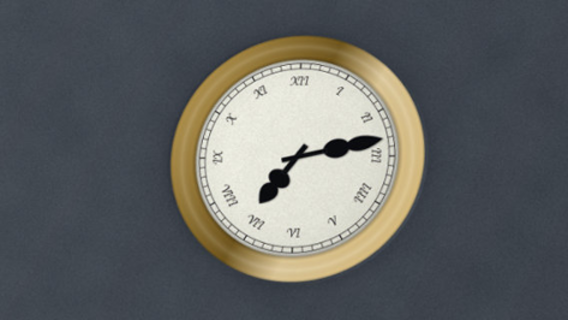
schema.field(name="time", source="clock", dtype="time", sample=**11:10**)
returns **7:13**
